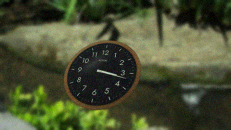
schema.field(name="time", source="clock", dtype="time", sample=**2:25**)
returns **3:17**
